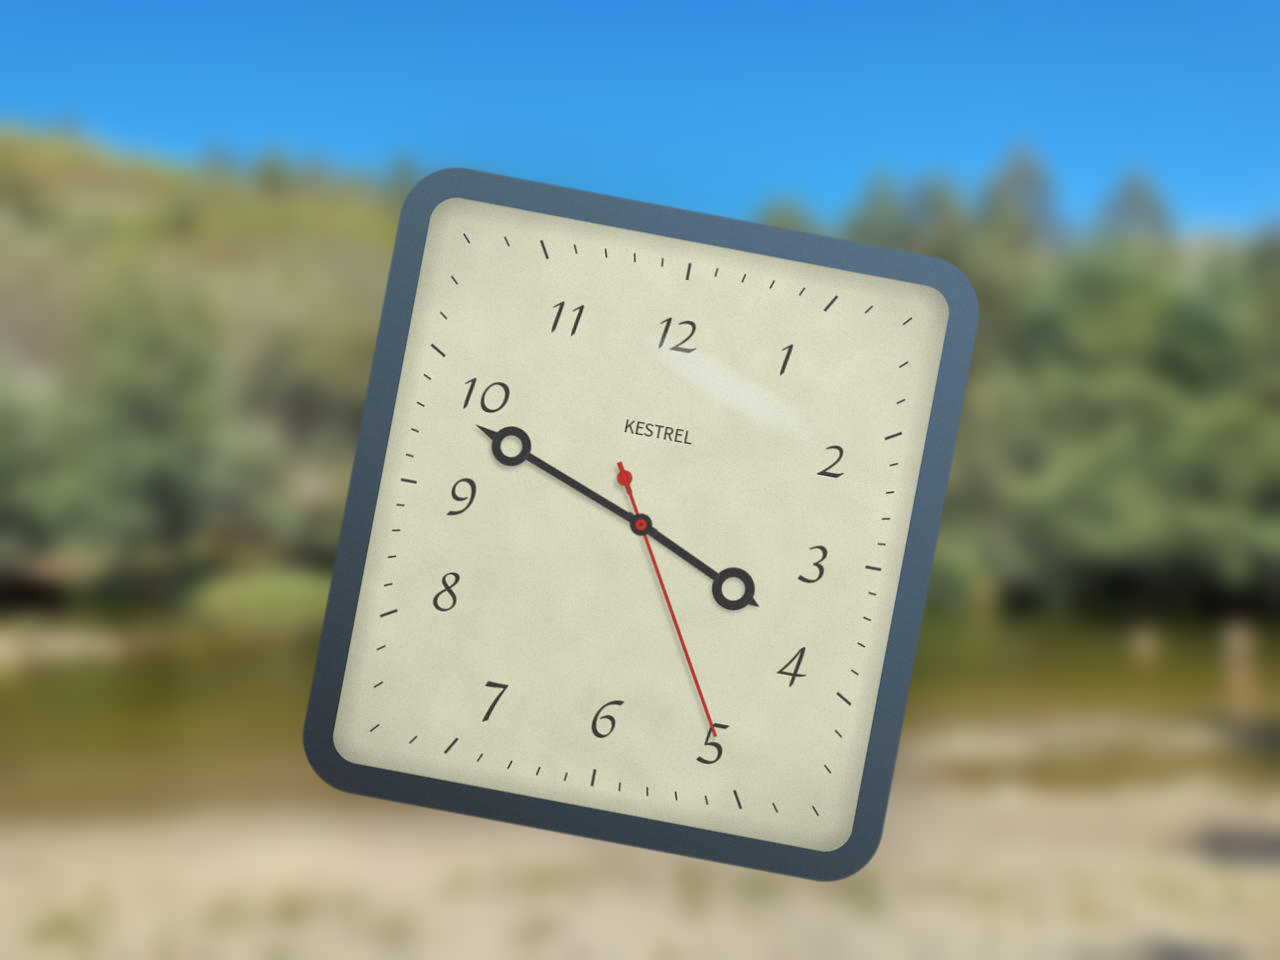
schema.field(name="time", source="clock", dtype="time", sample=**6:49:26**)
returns **3:48:25**
